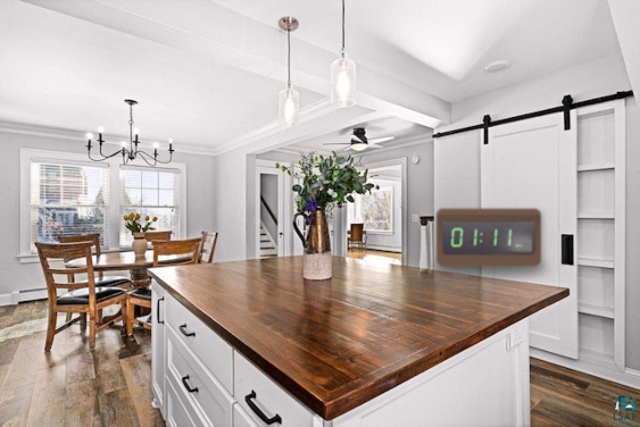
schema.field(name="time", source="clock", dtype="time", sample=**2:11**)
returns **1:11**
